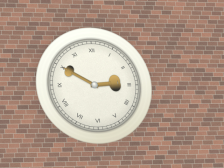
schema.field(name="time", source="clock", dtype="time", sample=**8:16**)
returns **2:50**
